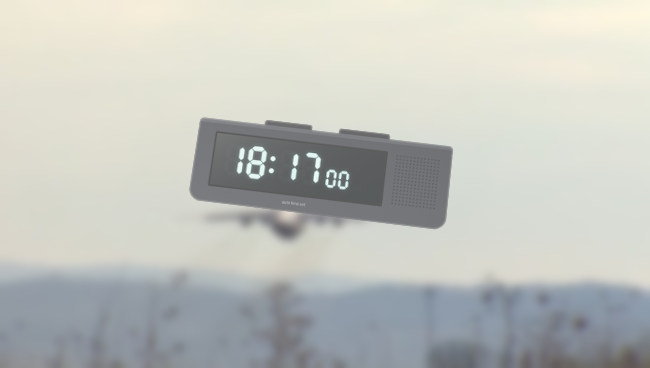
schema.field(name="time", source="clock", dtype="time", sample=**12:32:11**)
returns **18:17:00**
